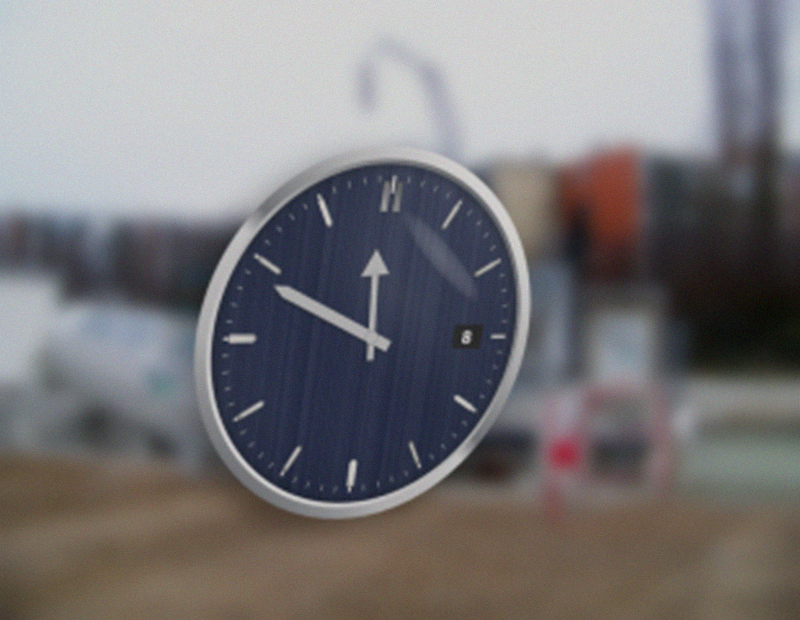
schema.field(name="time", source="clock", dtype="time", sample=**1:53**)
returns **11:49**
